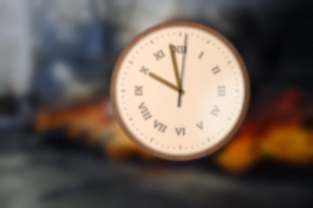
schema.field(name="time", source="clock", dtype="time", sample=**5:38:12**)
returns **9:58:01**
